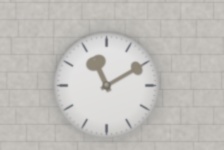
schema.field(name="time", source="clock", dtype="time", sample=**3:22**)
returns **11:10**
